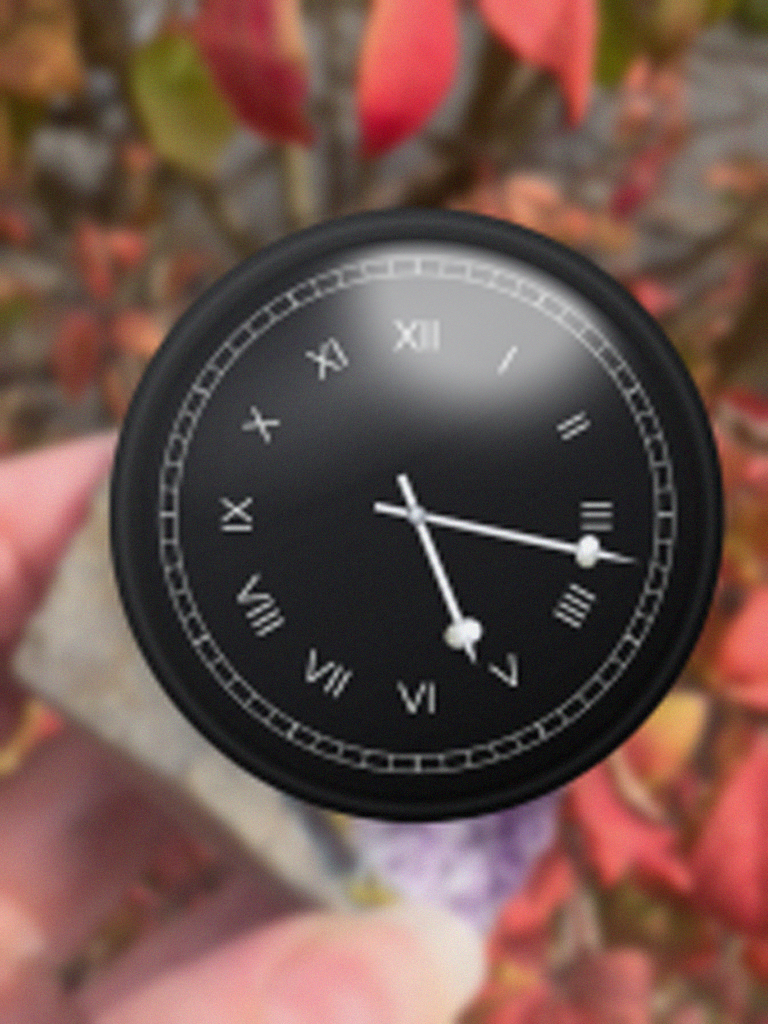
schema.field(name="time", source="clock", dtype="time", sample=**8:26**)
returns **5:17**
